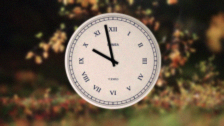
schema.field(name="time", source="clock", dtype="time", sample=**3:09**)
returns **9:58**
